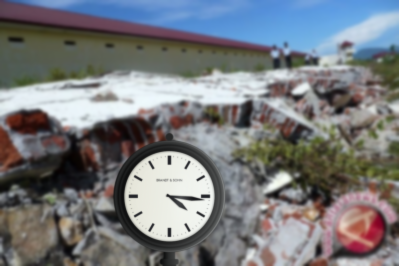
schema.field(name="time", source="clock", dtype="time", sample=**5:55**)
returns **4:16**
